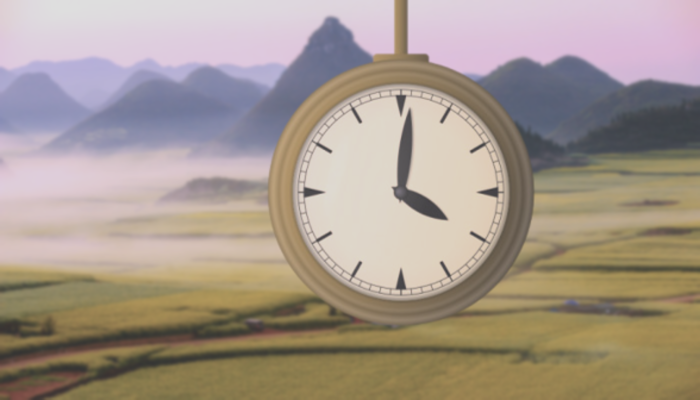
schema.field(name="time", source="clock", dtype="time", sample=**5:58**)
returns **4:01**
